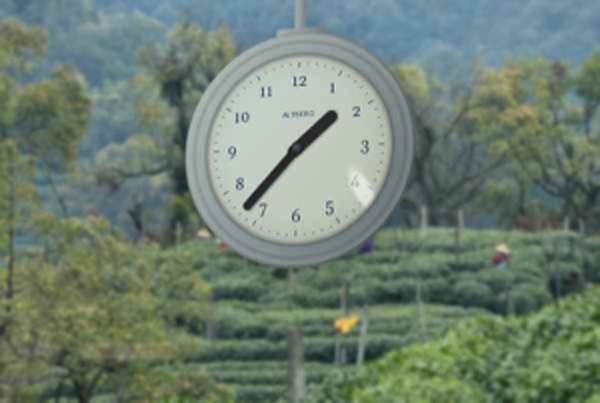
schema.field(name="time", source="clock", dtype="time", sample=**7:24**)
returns **1:37**
